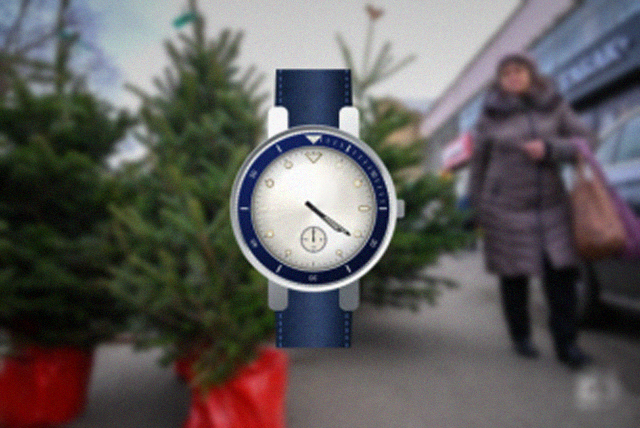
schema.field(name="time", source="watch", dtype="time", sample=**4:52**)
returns **4:21**
